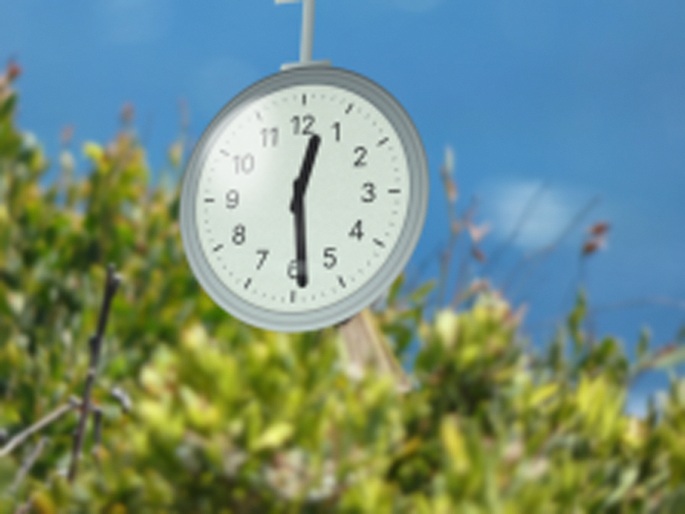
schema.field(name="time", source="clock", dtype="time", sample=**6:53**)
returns **12:29**
